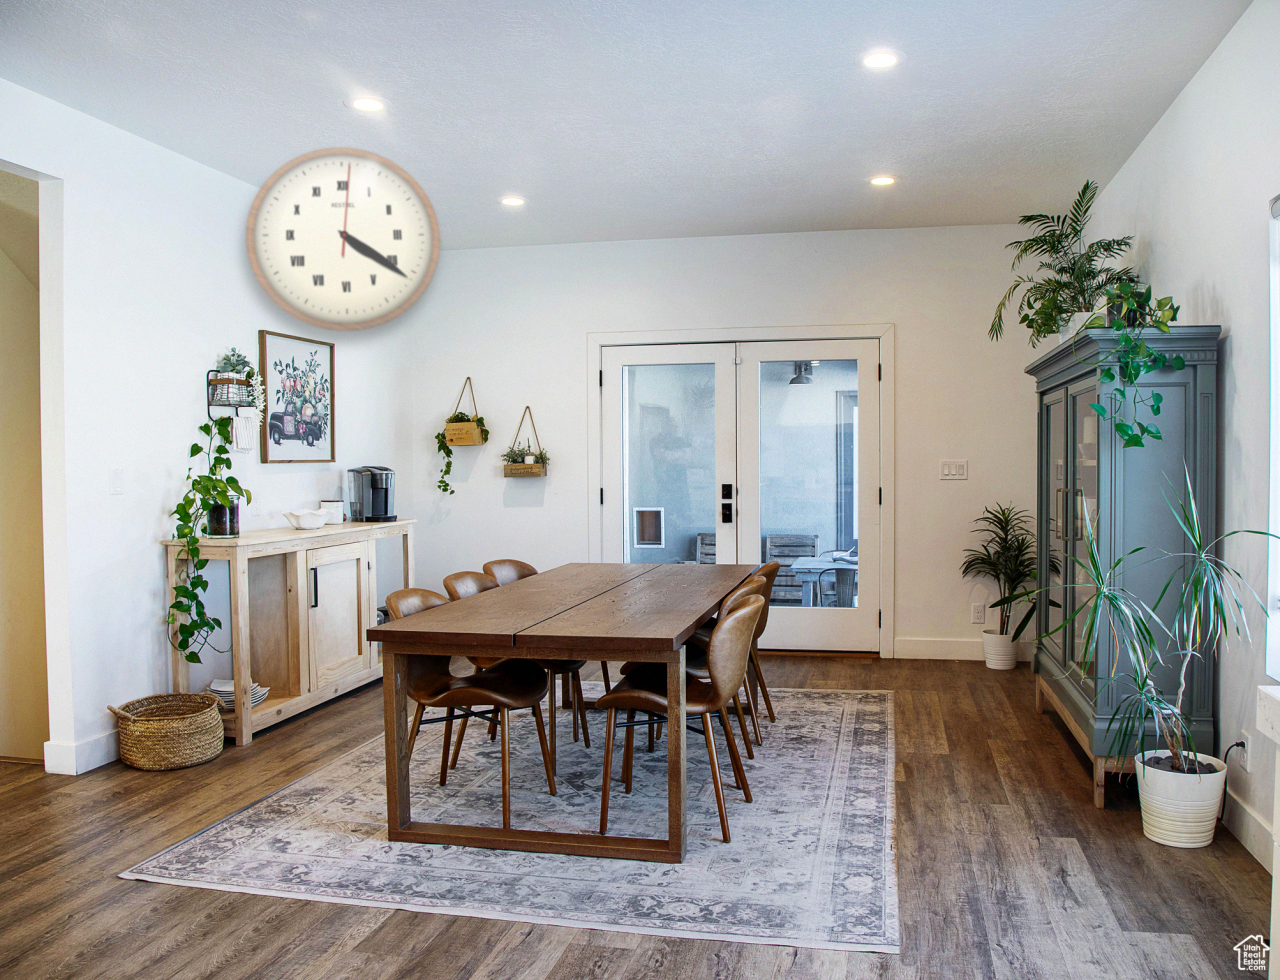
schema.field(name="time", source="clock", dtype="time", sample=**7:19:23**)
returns **4:21:01**
